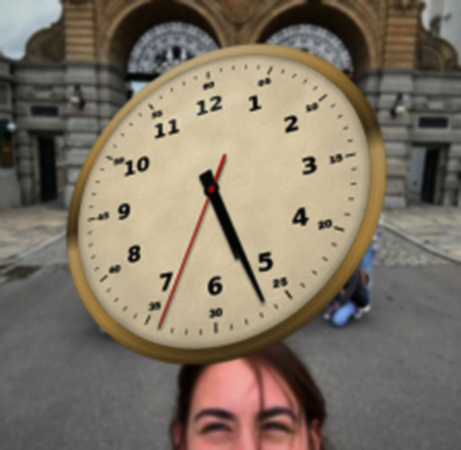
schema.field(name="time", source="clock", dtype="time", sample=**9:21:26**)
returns **5:26:34**
